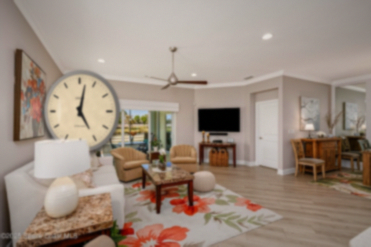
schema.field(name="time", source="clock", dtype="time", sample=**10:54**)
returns **5:02**
